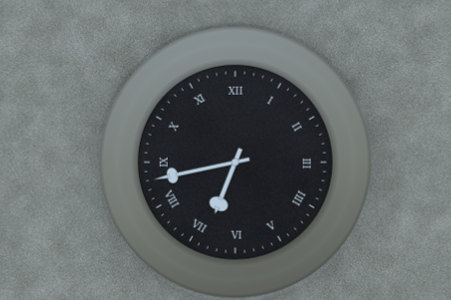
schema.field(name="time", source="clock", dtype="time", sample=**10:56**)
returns **6:43**
